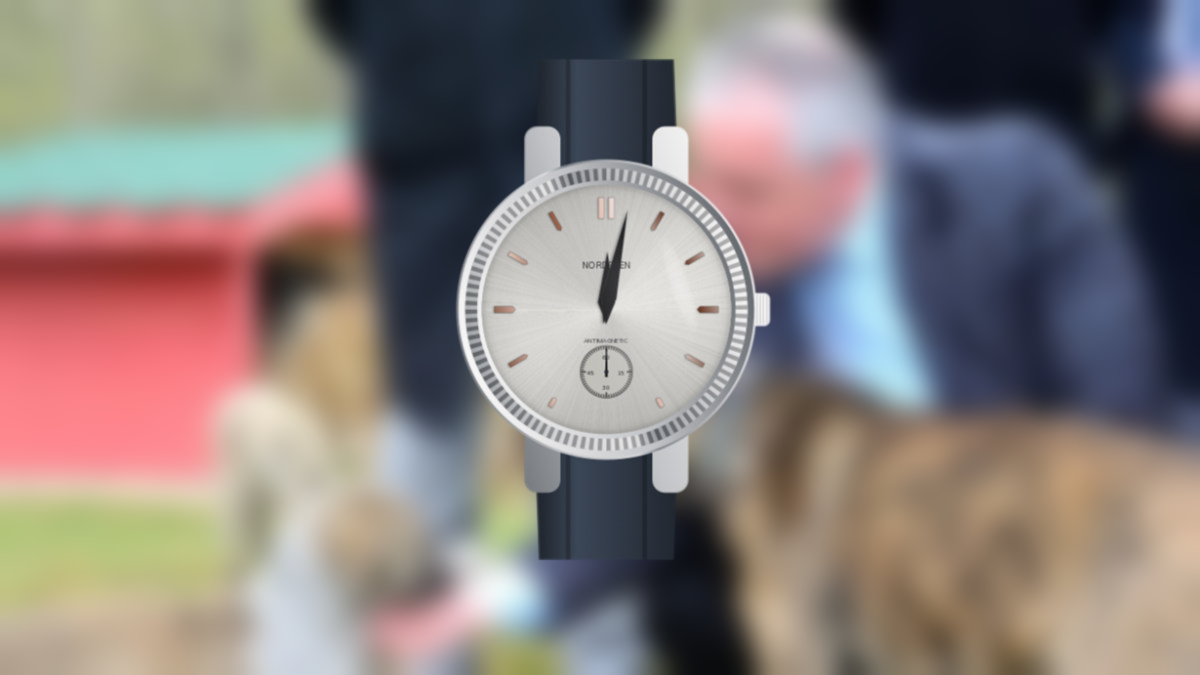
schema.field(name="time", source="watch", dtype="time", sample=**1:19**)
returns **12:02**
